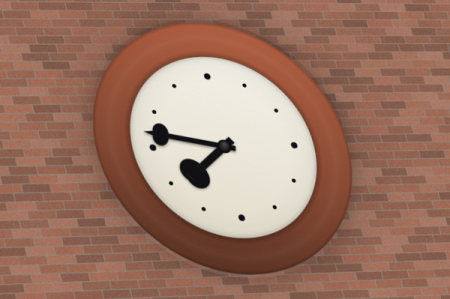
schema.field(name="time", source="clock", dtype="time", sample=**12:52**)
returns **7:47**
